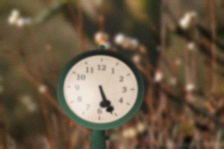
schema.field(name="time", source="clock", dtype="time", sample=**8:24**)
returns **5:26**
